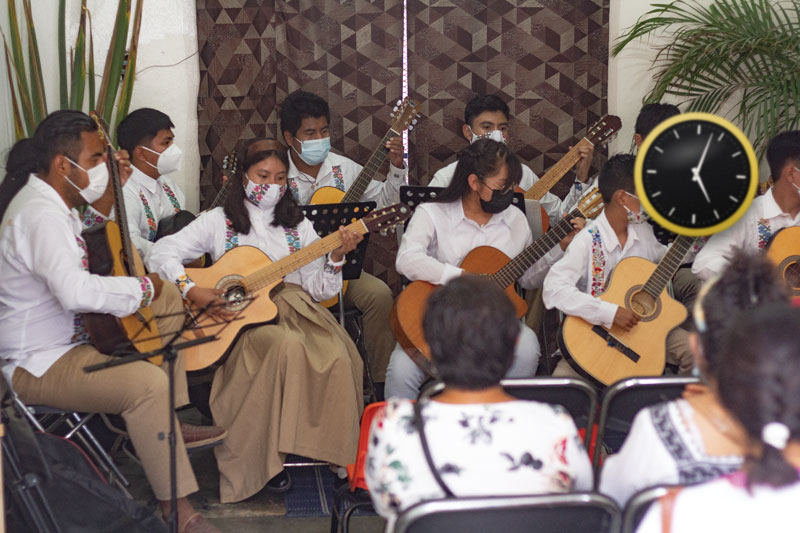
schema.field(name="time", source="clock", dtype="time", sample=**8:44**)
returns **5:03**
